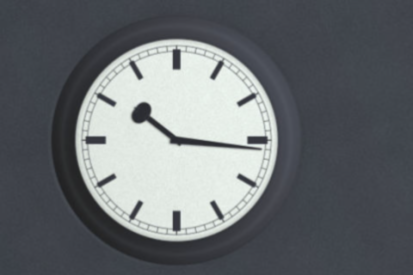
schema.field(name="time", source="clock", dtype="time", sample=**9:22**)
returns **10:16**
